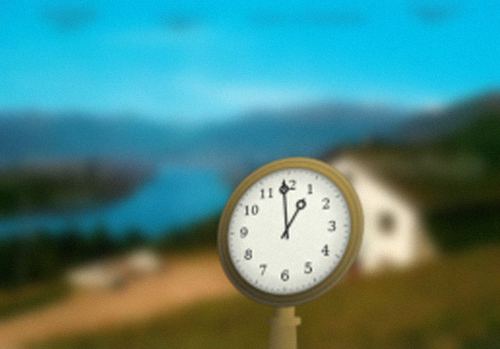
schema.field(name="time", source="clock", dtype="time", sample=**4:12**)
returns **12:59**
